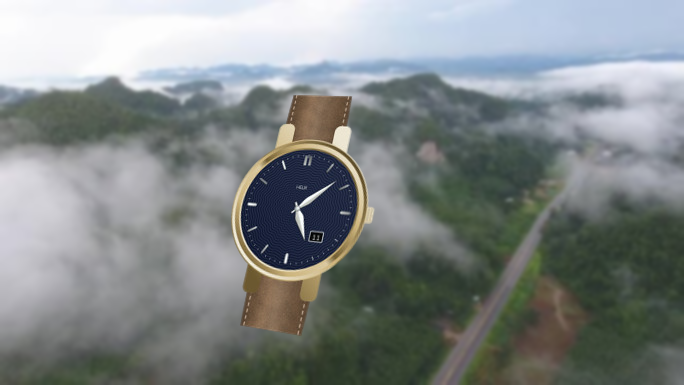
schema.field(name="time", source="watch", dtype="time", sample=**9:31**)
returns **5:08**
